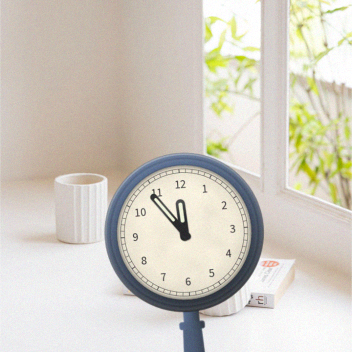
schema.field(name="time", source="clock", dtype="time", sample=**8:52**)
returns **11:54**
